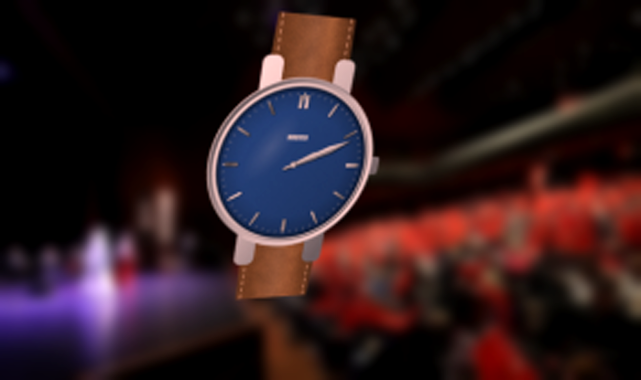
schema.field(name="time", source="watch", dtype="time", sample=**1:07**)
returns **2:11**
